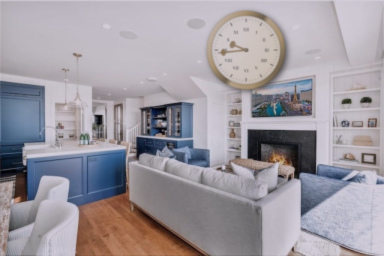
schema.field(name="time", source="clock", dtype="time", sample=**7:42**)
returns **9:44**
